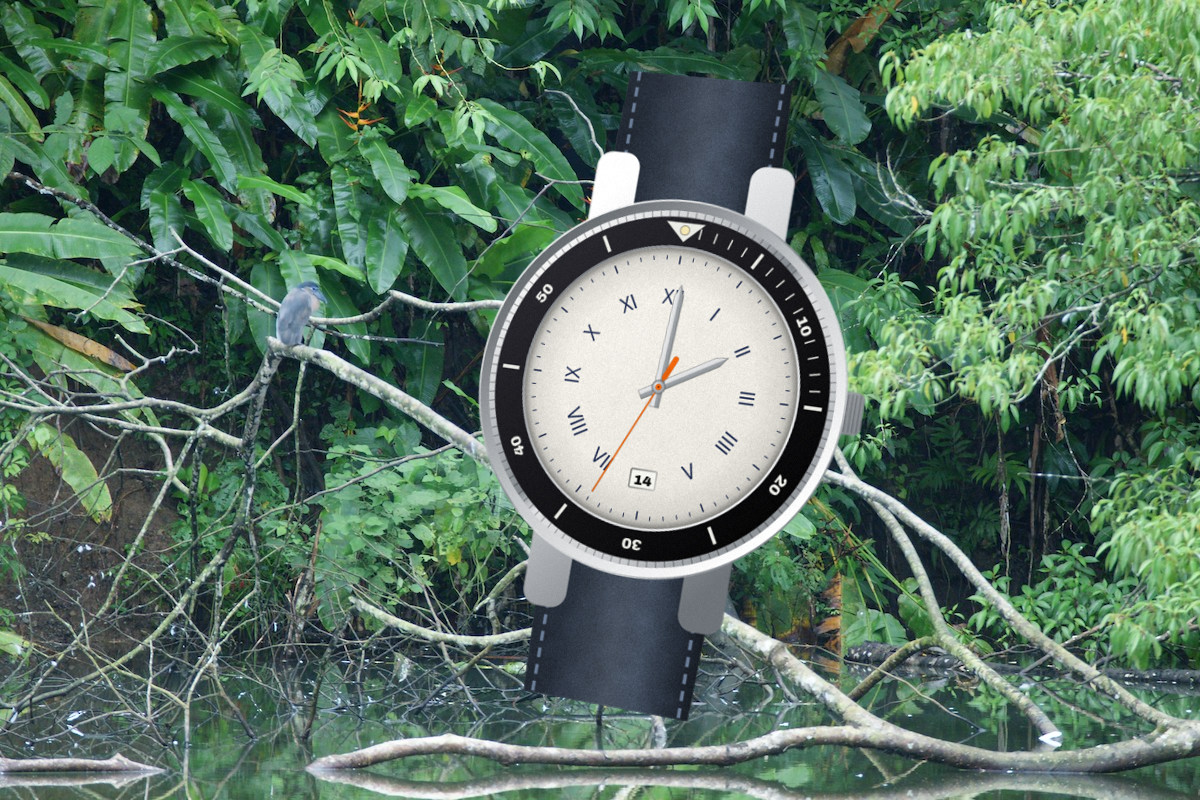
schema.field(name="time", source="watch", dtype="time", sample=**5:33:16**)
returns **2:00:34**
